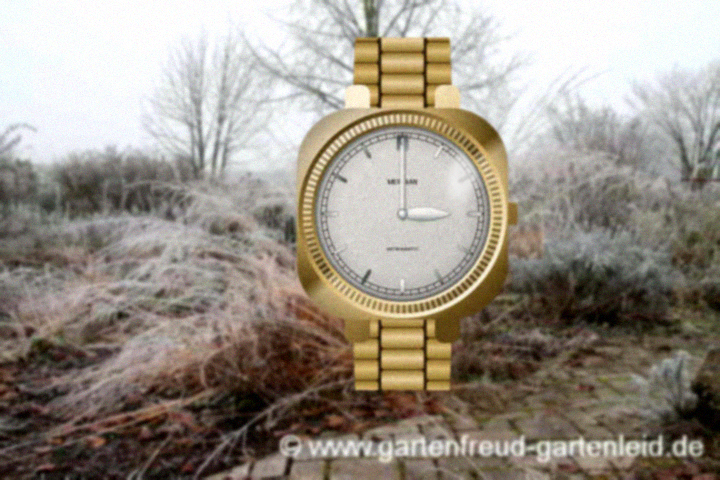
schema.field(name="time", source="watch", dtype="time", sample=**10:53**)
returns **3:00**
